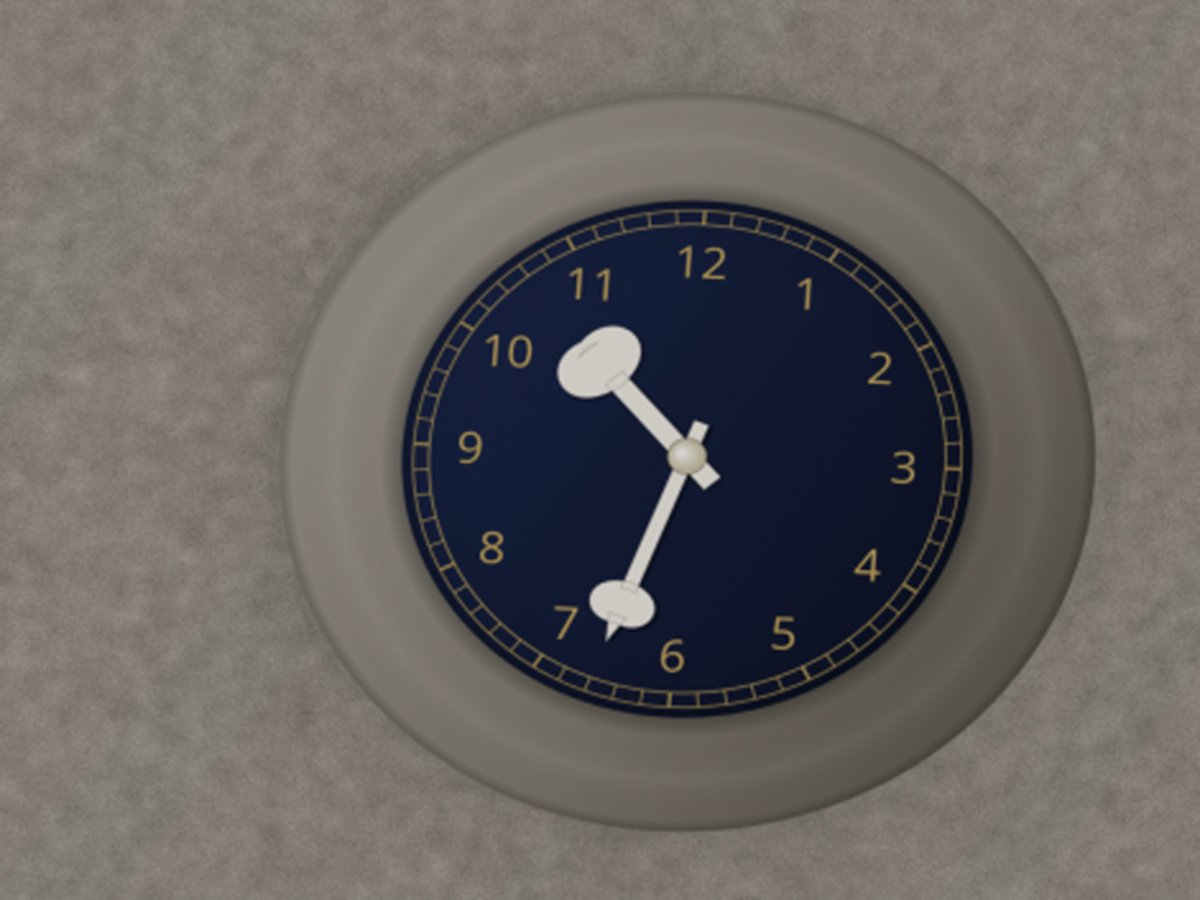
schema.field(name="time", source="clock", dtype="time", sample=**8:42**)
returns **10:33**
